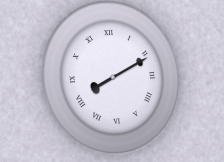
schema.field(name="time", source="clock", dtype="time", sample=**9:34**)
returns **8:11**
